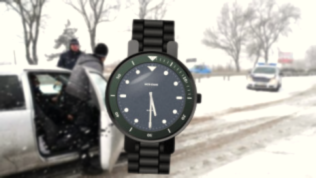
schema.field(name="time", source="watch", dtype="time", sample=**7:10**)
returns **5:30**
